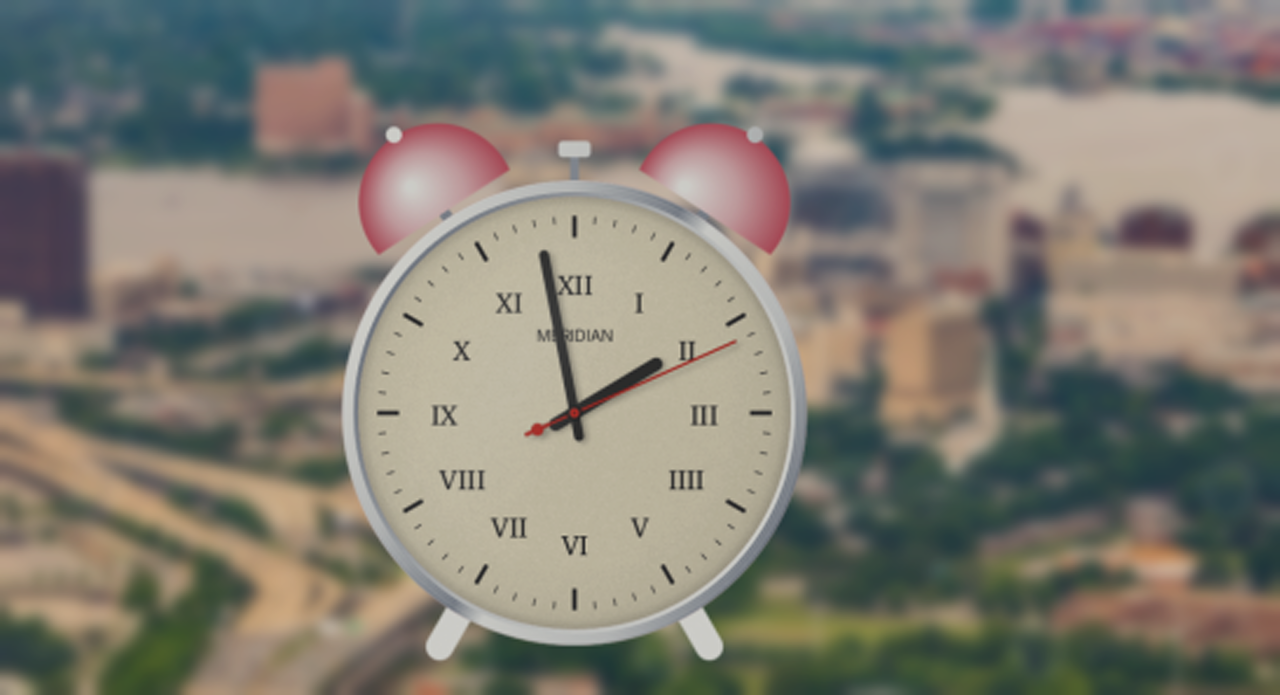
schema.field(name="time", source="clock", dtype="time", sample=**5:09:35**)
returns **1:58:11**
